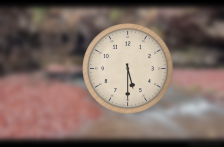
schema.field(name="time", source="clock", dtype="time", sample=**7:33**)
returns **5:30**
